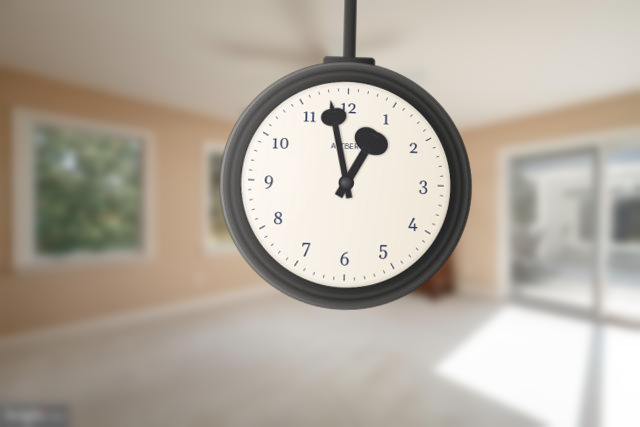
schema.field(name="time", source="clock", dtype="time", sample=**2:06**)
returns **12:58**
